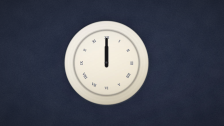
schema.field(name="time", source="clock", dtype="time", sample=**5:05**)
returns **12:00**
